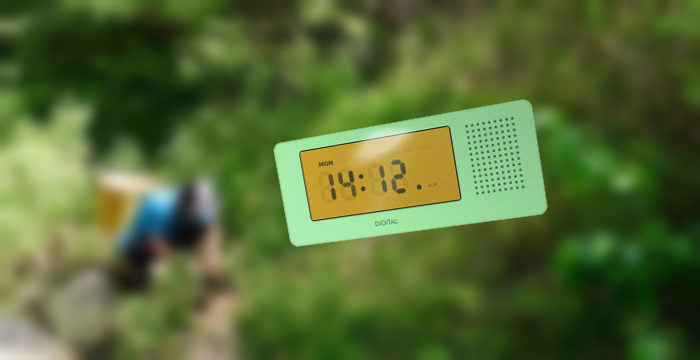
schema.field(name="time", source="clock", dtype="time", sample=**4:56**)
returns **14:12**
